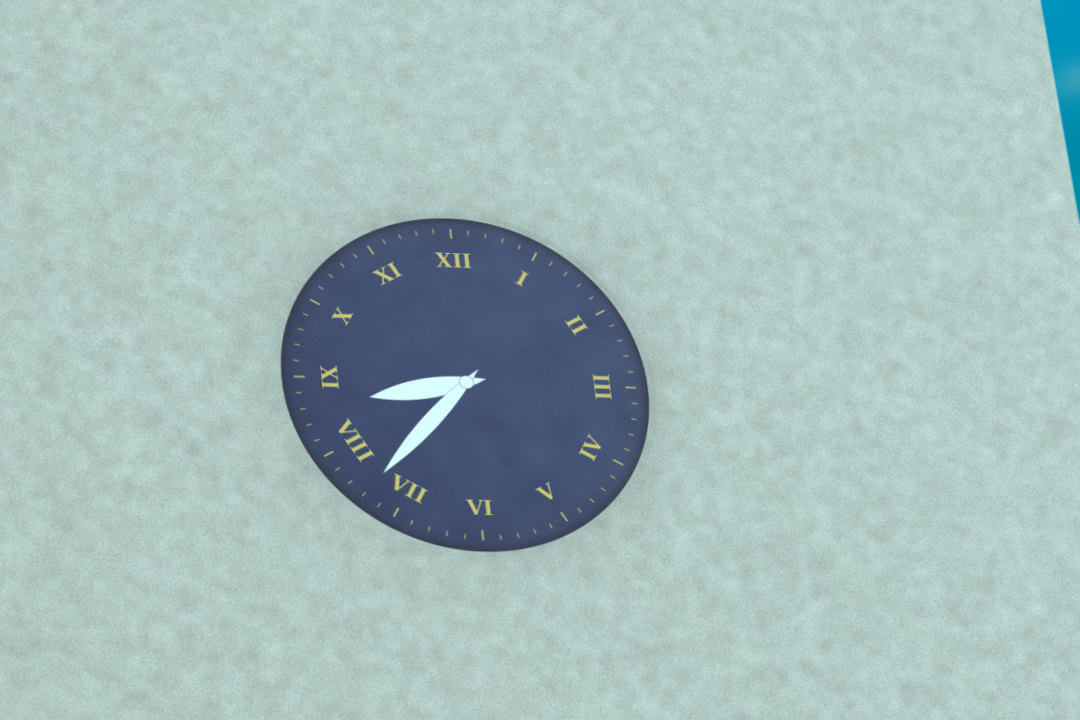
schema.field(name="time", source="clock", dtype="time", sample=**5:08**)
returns **8:37**
